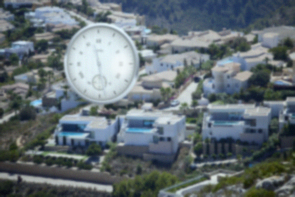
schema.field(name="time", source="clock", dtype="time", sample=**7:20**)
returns **11:28**
